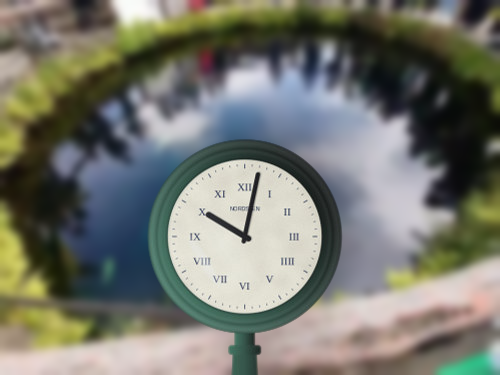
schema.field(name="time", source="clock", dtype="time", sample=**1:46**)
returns **10:02**
